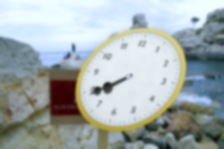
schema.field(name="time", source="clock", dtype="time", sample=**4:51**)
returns **7:39**
